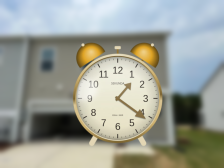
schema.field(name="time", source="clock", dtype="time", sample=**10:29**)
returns **1:21**
